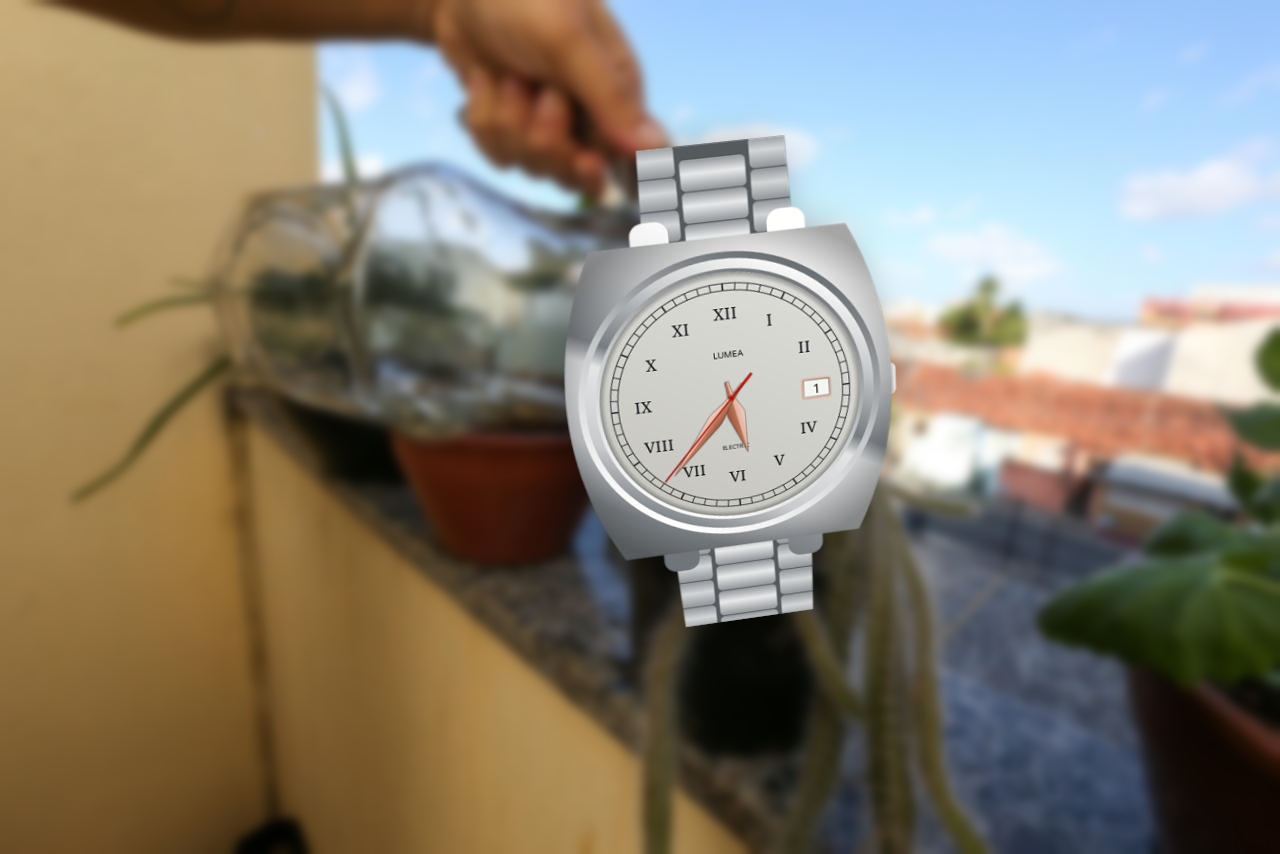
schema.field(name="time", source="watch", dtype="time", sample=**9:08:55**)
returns **5:36:37**
